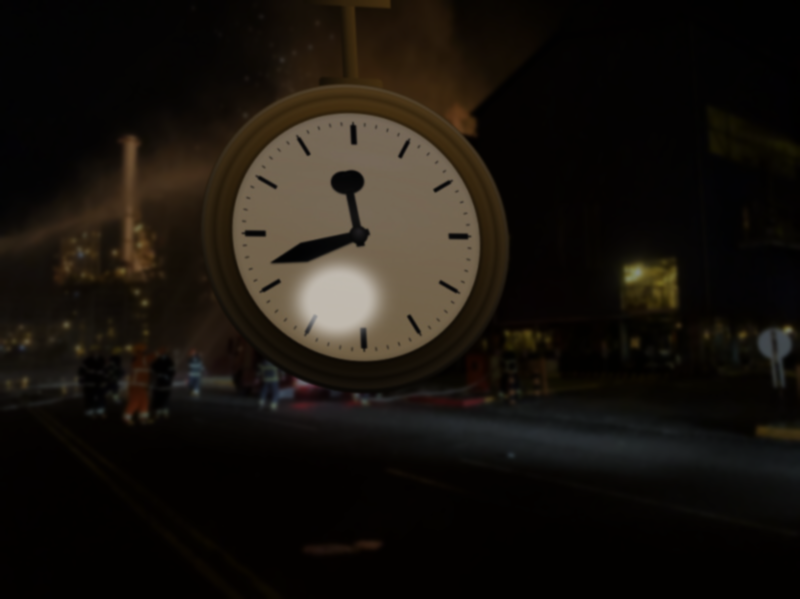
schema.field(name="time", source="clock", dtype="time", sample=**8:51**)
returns **11:42**
